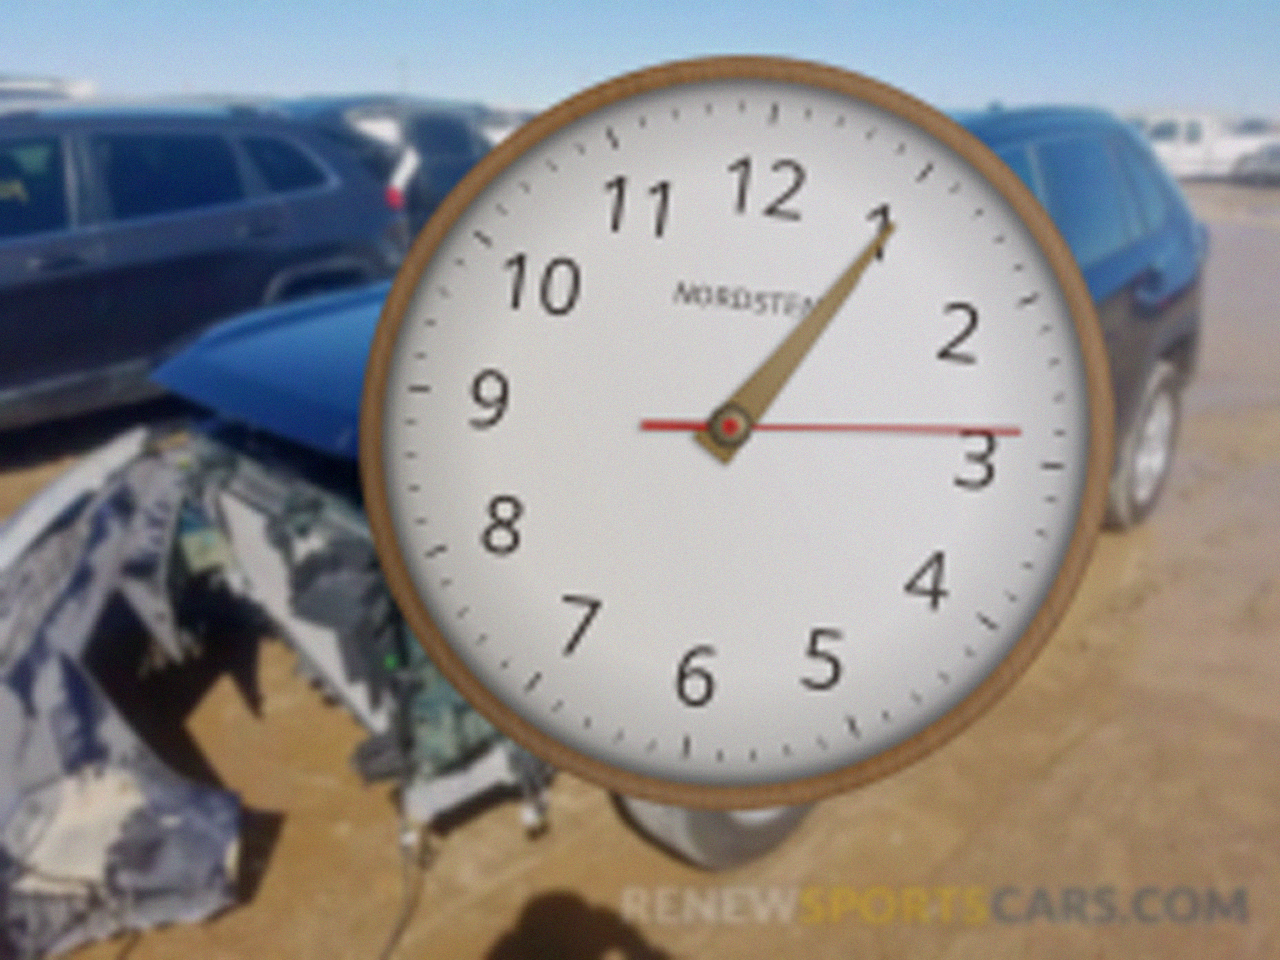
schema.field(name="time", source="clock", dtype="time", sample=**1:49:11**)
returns **1:05:14**
